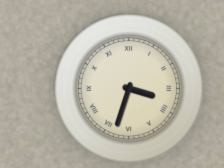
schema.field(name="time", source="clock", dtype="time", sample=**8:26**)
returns **3:33**
